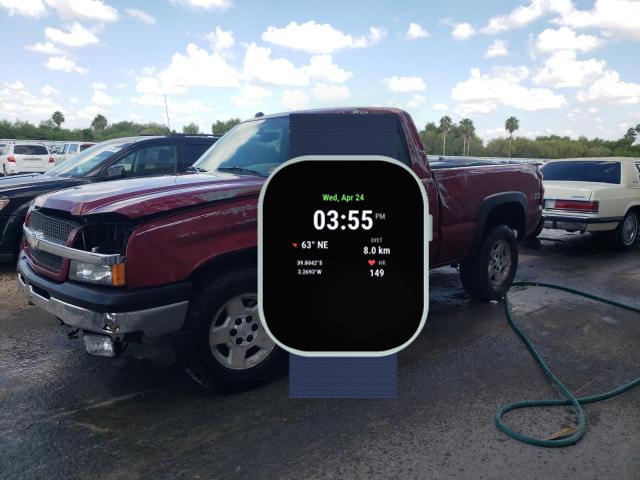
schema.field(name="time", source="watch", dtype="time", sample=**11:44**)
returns **3:55**
